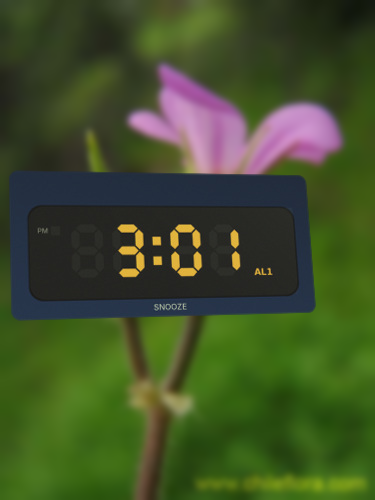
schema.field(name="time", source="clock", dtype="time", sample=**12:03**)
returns **3:01**
